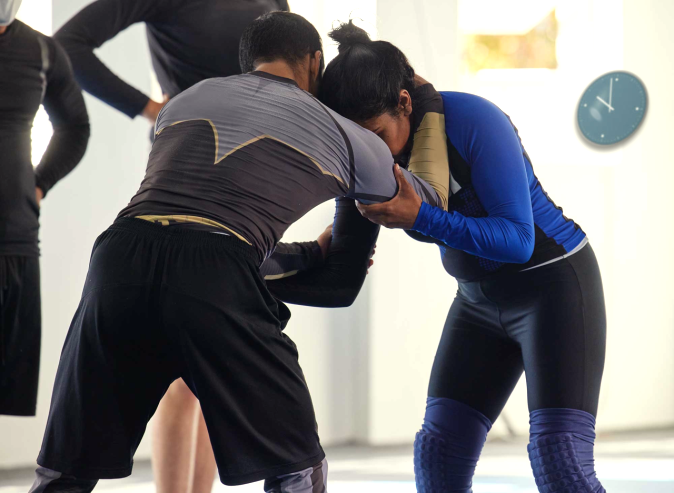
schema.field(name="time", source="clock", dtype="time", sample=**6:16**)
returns **9:58**
